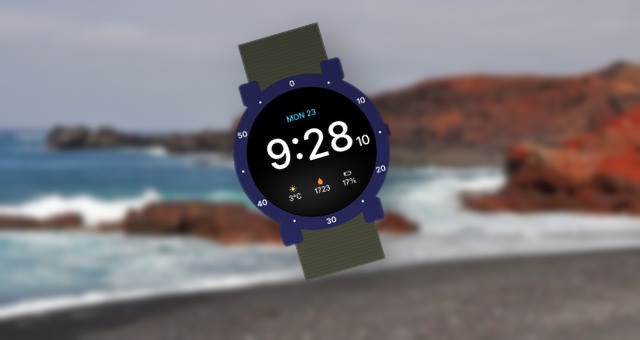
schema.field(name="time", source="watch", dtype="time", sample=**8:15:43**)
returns **9:28:10**
